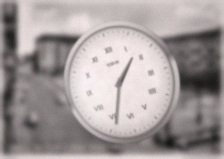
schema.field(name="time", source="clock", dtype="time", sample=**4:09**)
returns **1:34**
